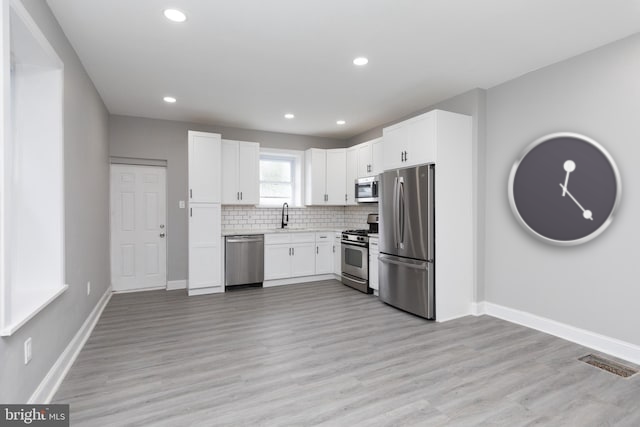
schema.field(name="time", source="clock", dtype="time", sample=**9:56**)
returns **12:23**
